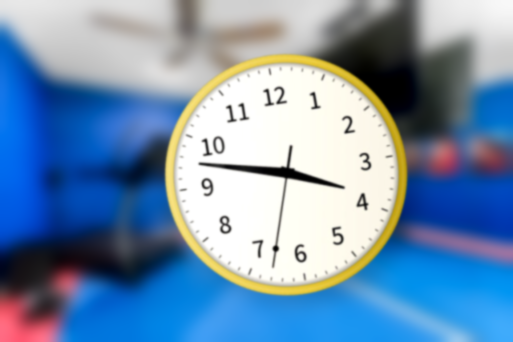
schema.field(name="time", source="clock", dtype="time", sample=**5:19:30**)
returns **3:47:33**
